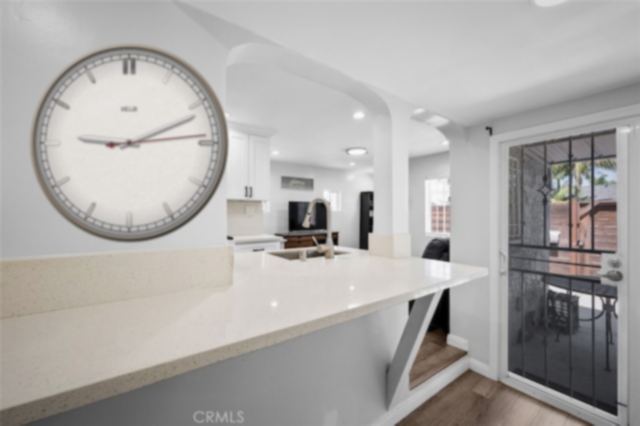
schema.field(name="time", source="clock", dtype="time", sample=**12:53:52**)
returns **9:11:14**
